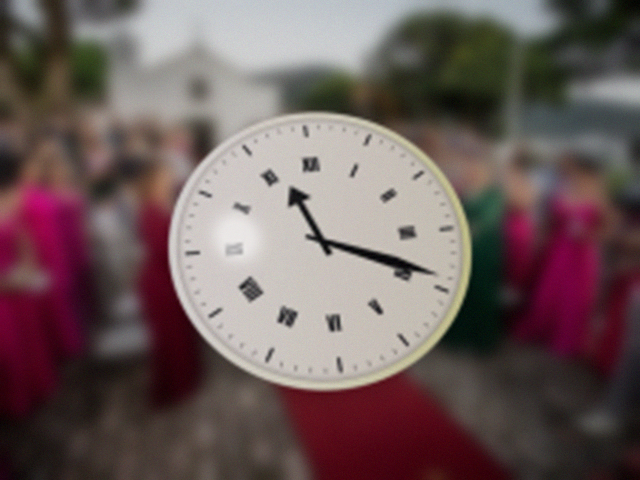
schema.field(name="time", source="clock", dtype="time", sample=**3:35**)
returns **11:19**
